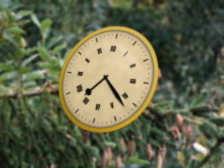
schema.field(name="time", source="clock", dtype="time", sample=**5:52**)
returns **7:22**
